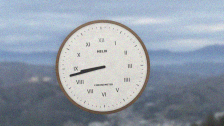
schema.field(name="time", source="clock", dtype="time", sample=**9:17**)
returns **8:43**
